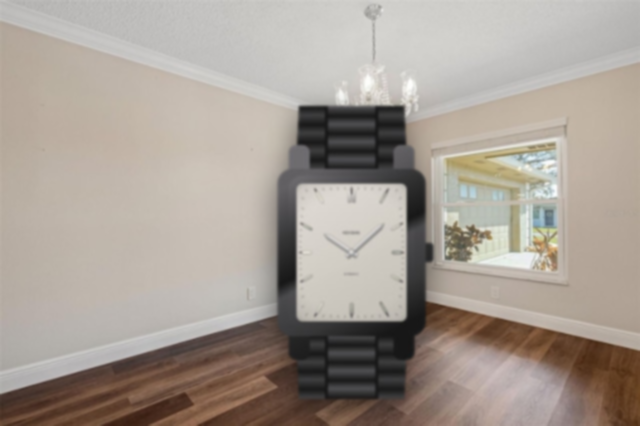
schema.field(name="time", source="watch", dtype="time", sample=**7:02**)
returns **10:08**
